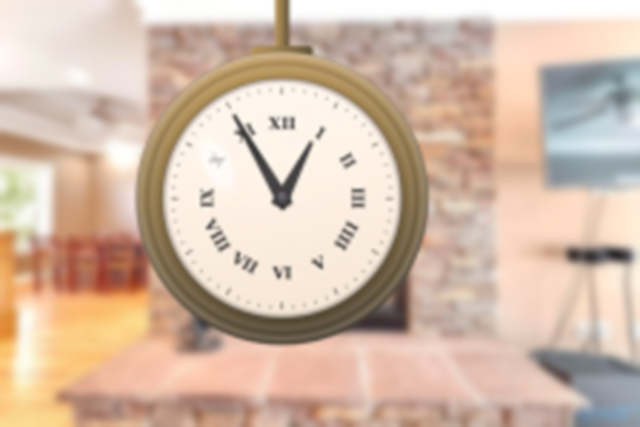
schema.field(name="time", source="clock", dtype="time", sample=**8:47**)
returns **12:55**
